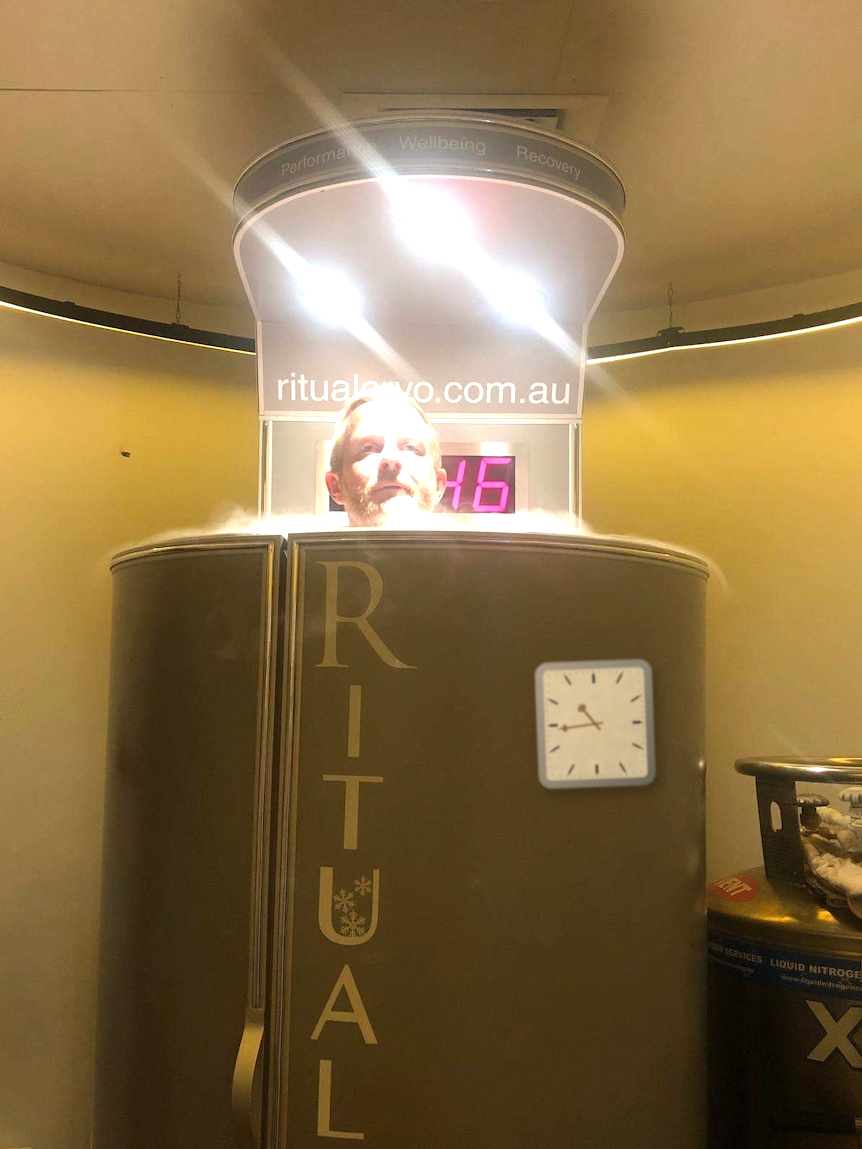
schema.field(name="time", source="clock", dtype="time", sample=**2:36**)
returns **10:44**
